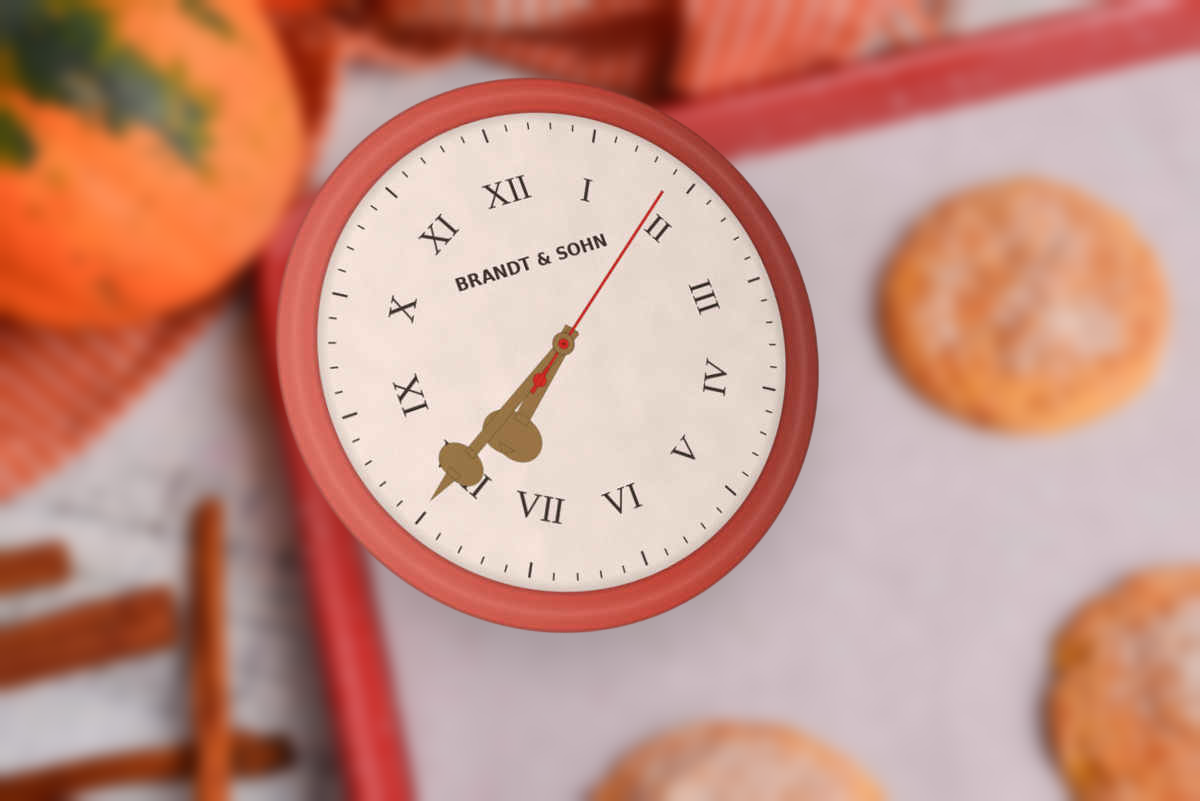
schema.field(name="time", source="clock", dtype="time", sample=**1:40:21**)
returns **7:40:09**
